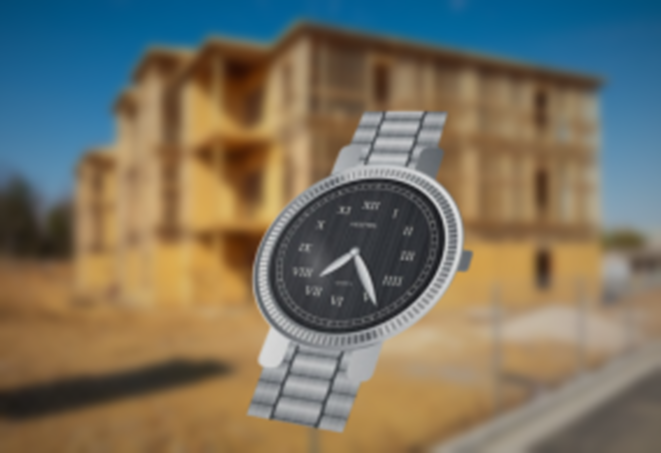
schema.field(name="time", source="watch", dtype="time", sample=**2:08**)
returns **7:24**
